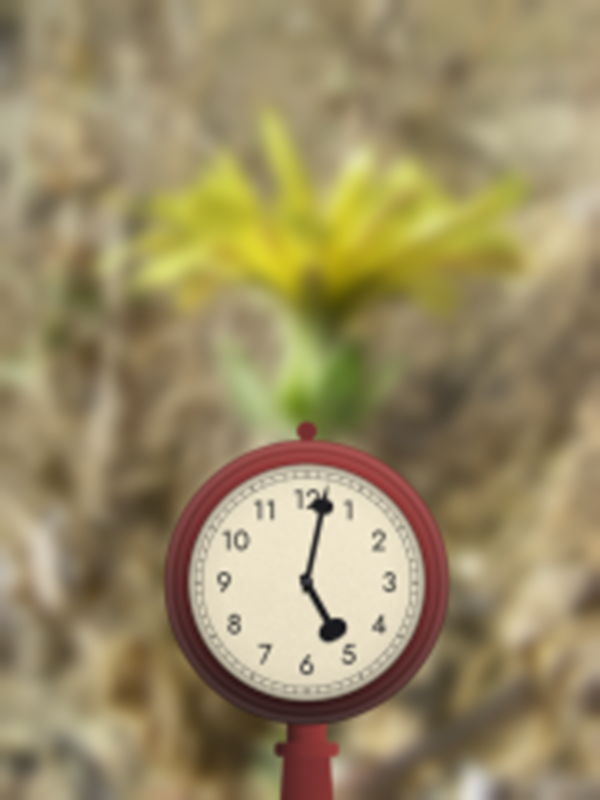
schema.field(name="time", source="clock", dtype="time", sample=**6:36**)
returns **5:02**
